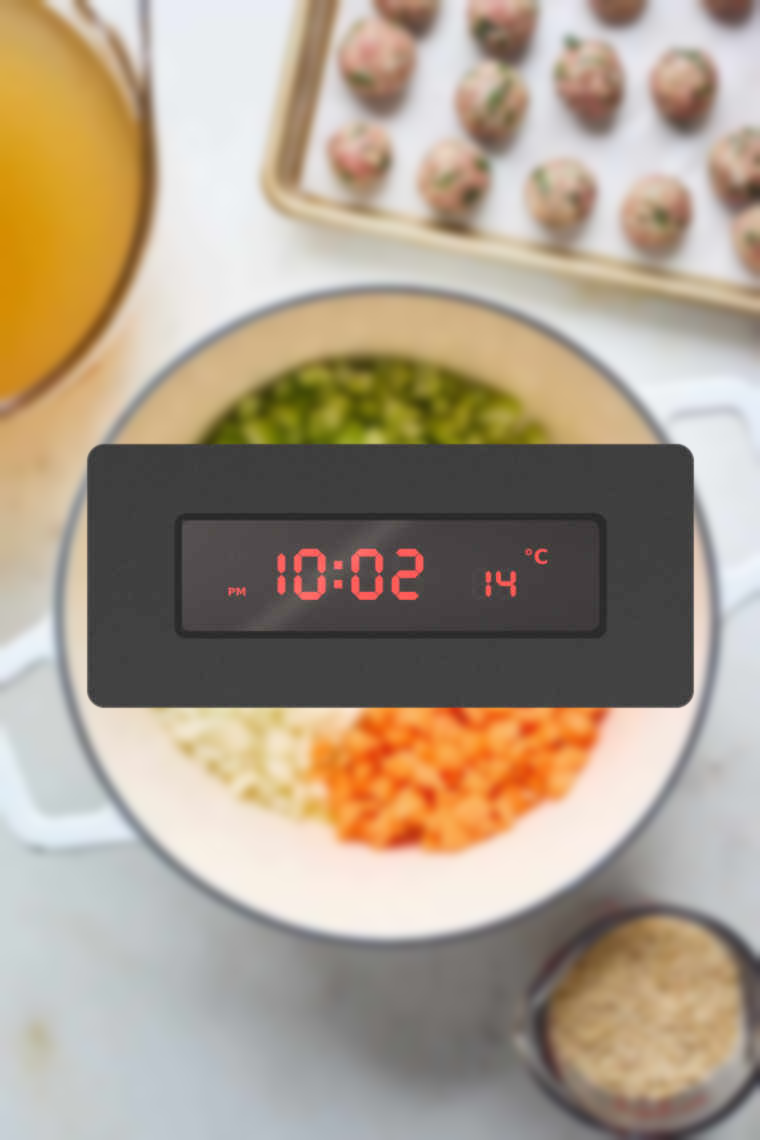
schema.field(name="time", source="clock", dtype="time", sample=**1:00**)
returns **10:02**
